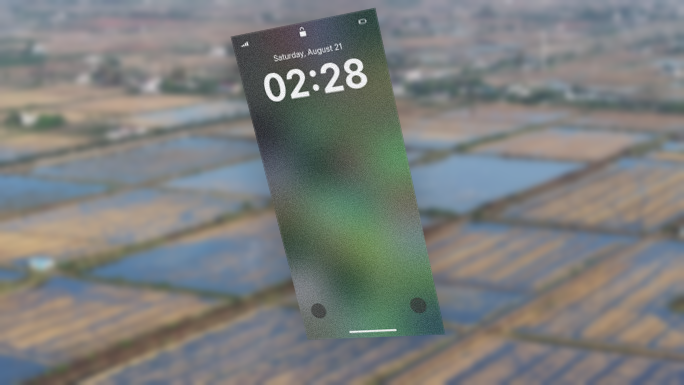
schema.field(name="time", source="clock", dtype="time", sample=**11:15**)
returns **2:28**
